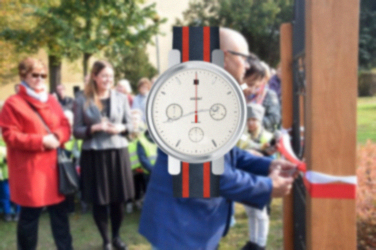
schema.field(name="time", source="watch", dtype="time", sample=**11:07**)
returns **2:42**
